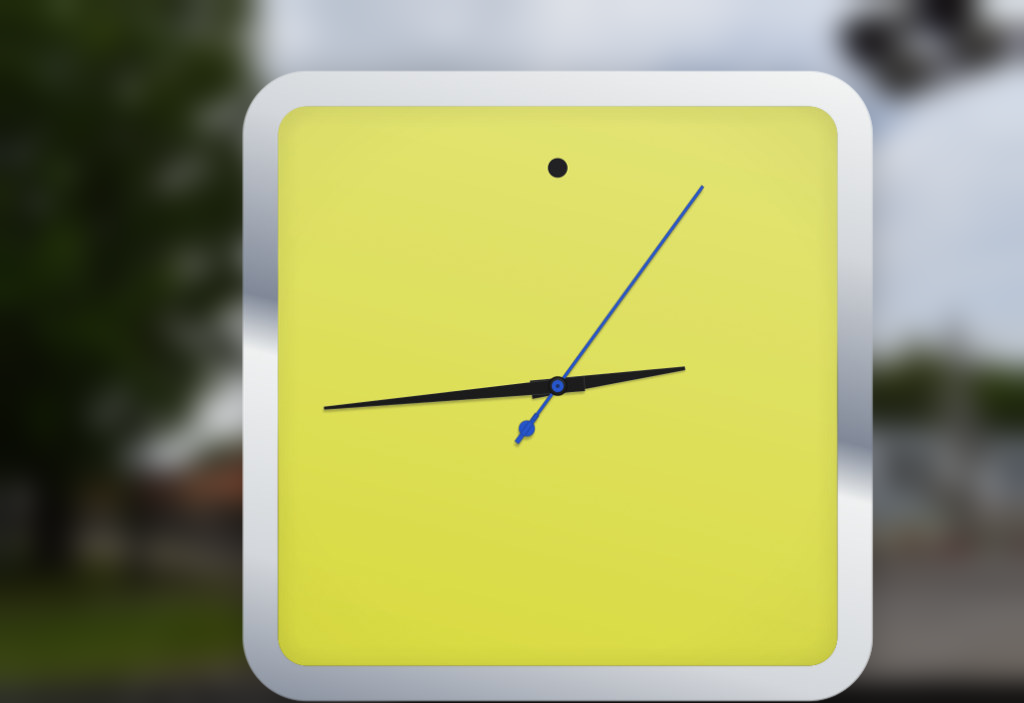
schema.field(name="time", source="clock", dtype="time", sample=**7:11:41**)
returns **2:44:06**
